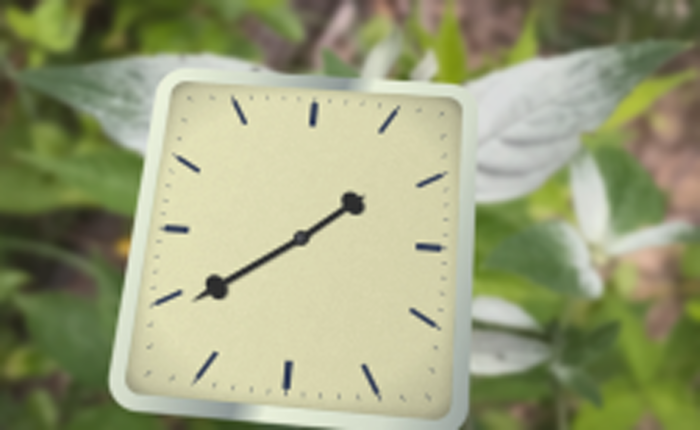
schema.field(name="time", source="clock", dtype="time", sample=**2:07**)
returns **1:39**
